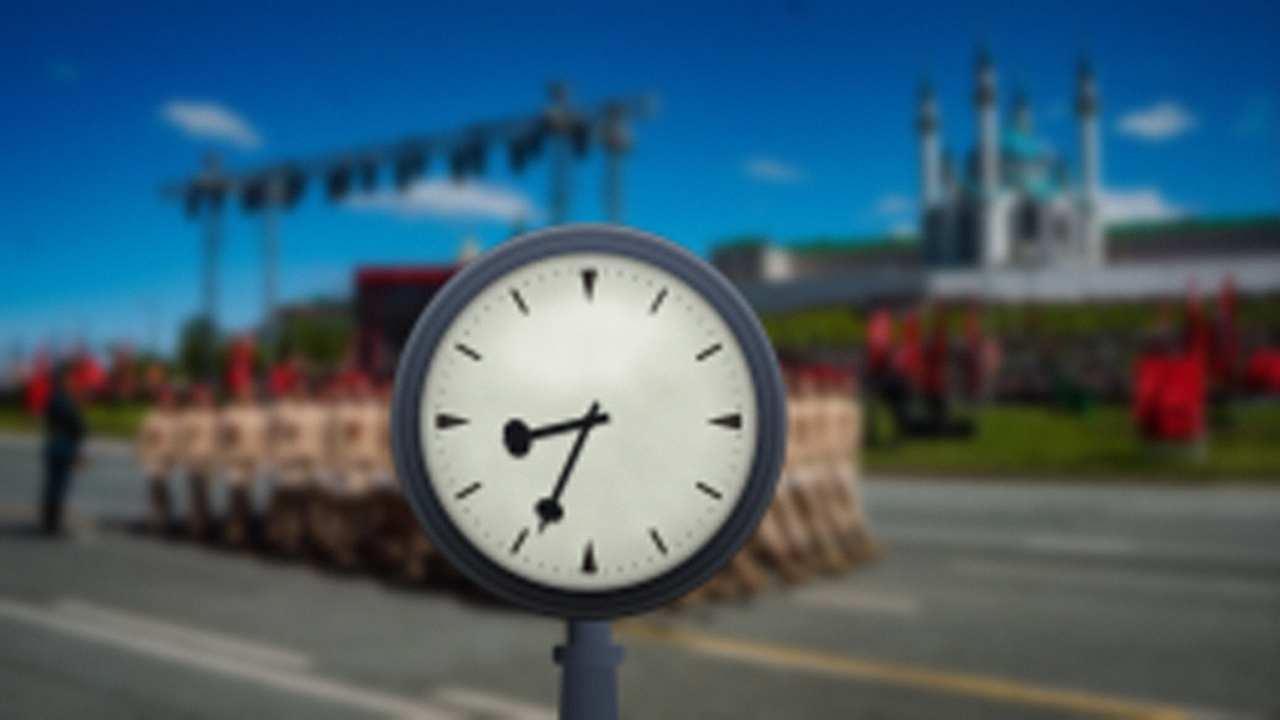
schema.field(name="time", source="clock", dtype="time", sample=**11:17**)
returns **8:34**
